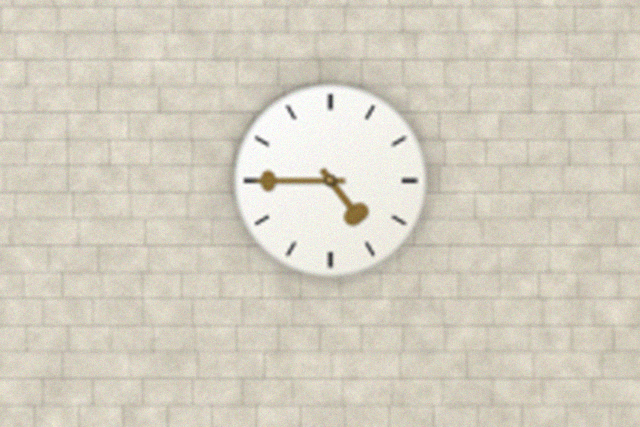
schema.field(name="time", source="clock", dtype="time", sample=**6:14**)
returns **4:45**
